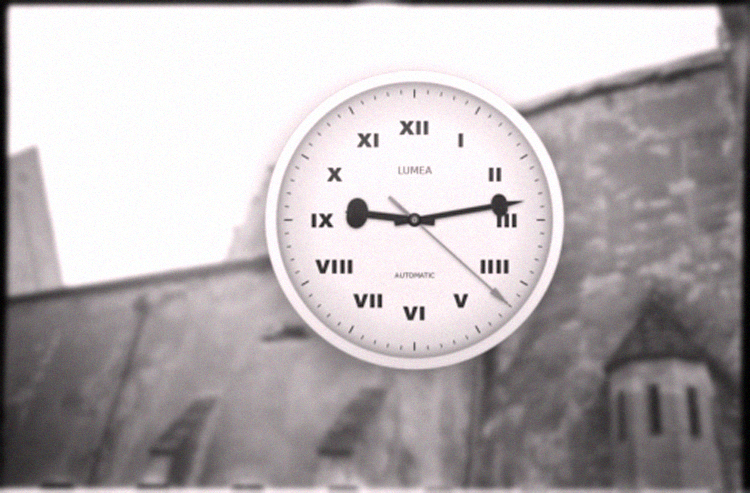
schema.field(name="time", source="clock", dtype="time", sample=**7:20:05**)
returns **9:13:22**
